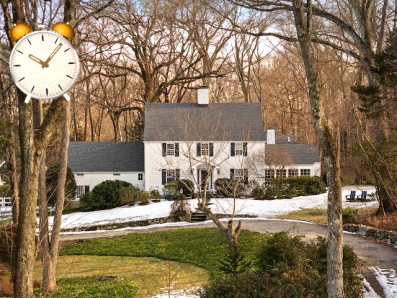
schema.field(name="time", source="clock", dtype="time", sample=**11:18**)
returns **10:07**
